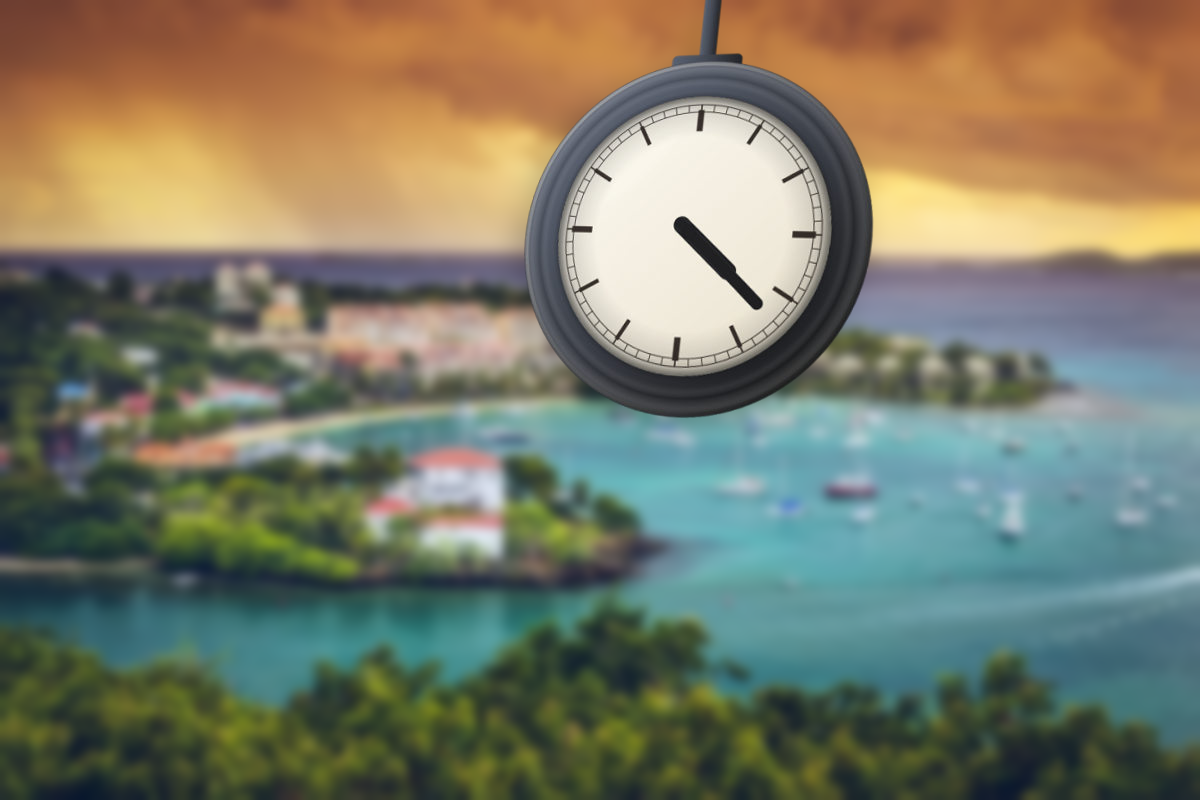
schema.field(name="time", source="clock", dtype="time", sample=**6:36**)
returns **4:22**
